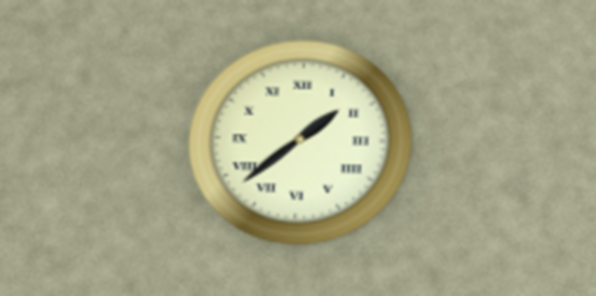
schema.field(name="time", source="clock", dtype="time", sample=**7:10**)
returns **1:38**
